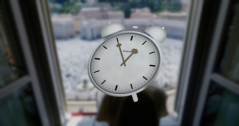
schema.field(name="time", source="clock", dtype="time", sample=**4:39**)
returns **12:55**
